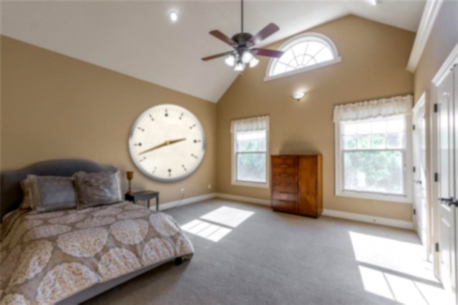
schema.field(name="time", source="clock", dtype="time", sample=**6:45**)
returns **2:42**
